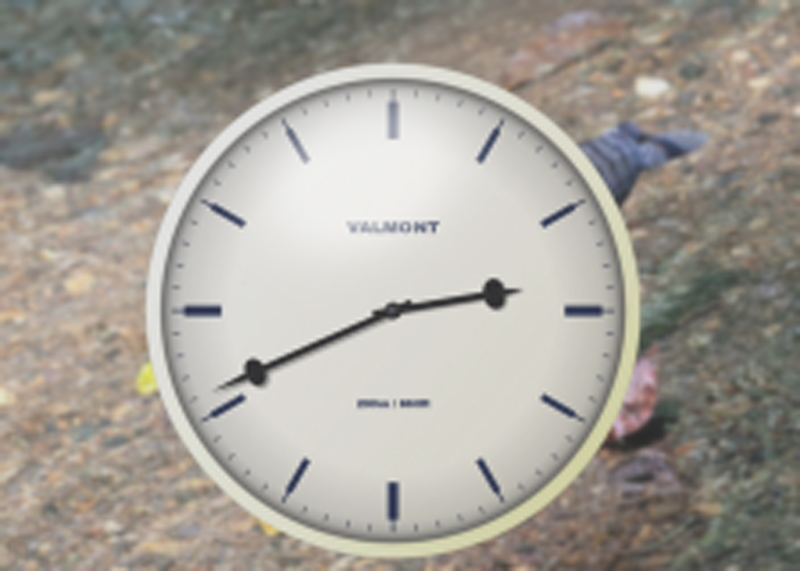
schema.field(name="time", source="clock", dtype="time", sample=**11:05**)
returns **2:41**
